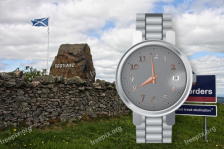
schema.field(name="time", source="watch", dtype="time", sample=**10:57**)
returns **7:59**
